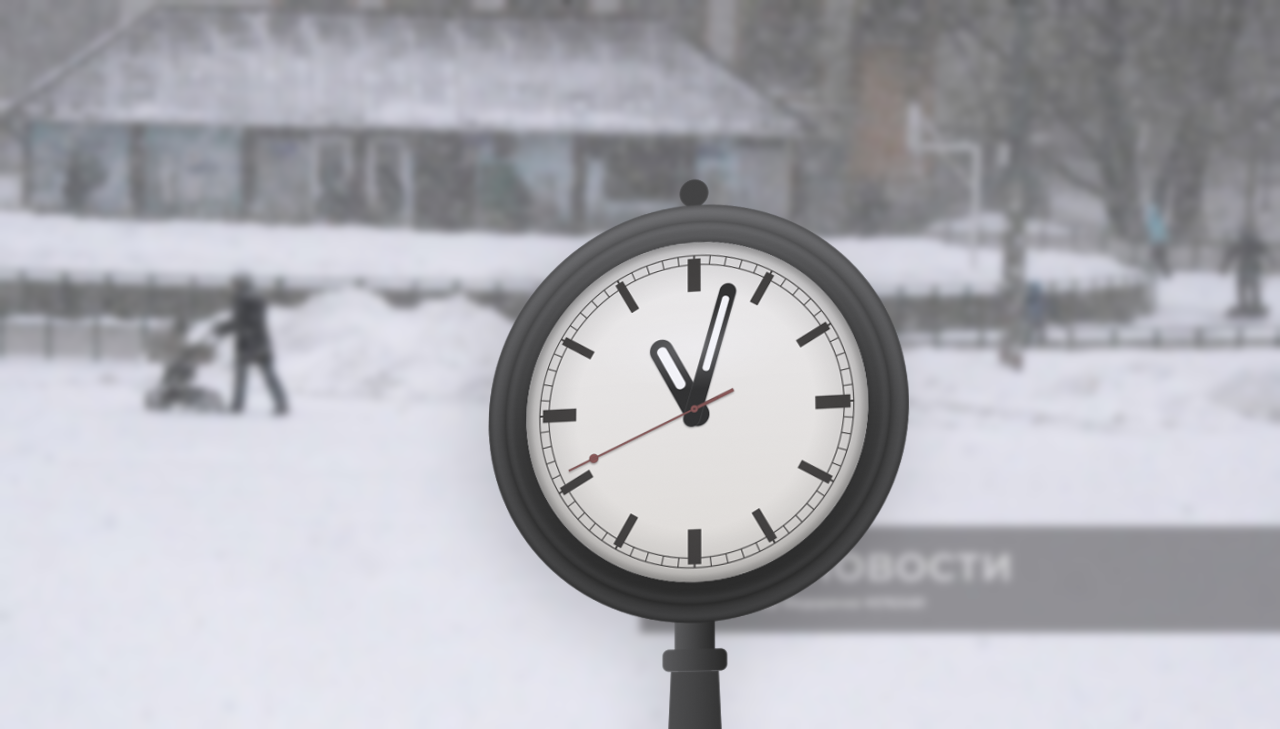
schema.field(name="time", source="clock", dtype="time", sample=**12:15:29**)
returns **11:02:41**
